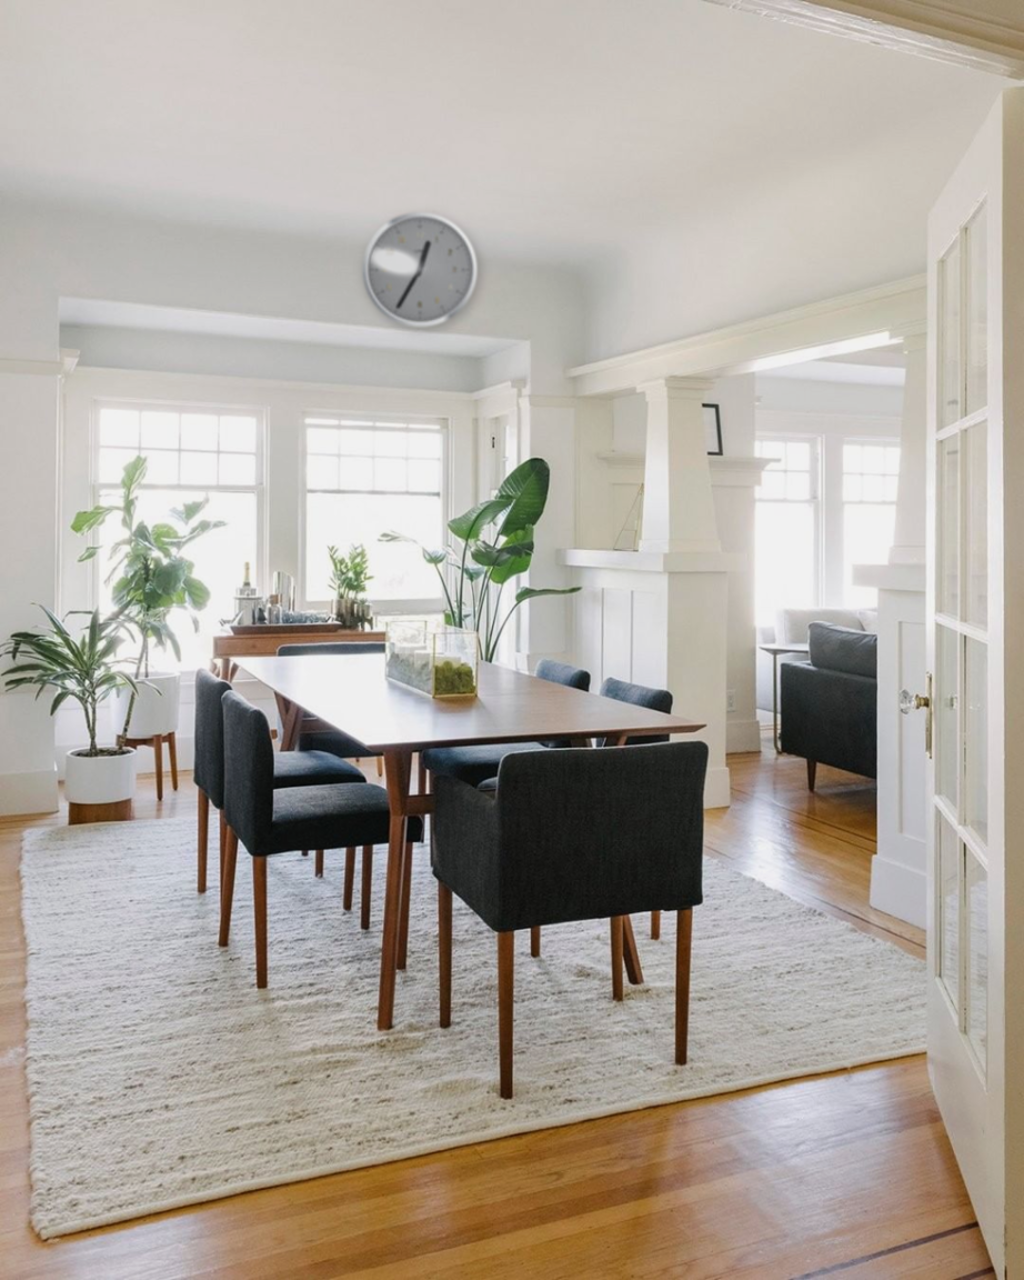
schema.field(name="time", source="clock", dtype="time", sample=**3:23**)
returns **12:35**
